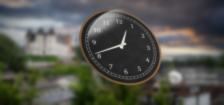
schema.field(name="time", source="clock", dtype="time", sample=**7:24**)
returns **12:41**
